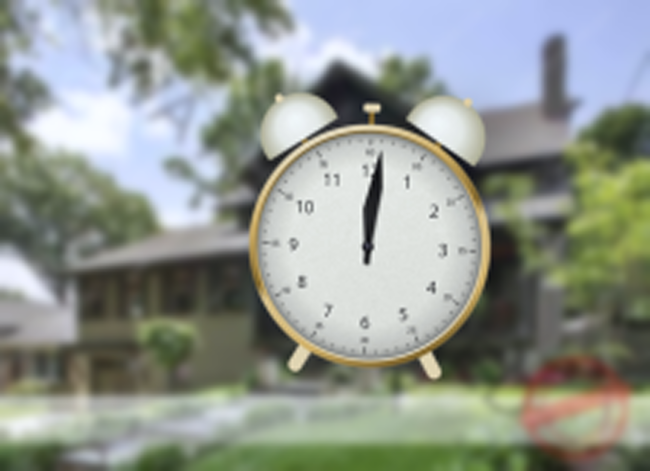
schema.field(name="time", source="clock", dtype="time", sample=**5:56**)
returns **12:01**
